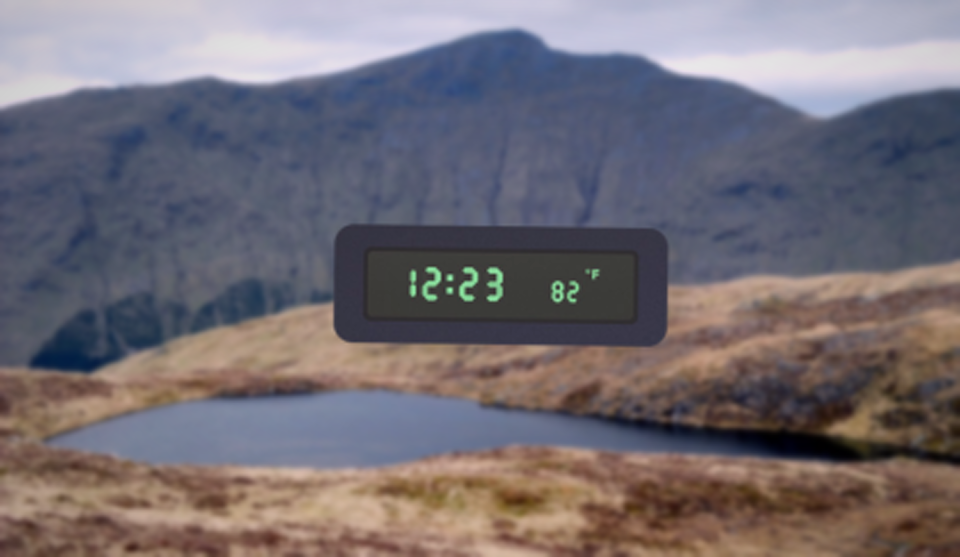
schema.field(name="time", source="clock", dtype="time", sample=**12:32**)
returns **12:23**
